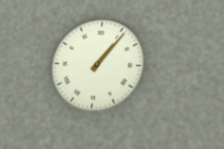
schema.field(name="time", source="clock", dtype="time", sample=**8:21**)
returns **1:06**
